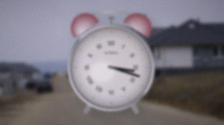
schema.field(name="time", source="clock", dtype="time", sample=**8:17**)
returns **3:18**
